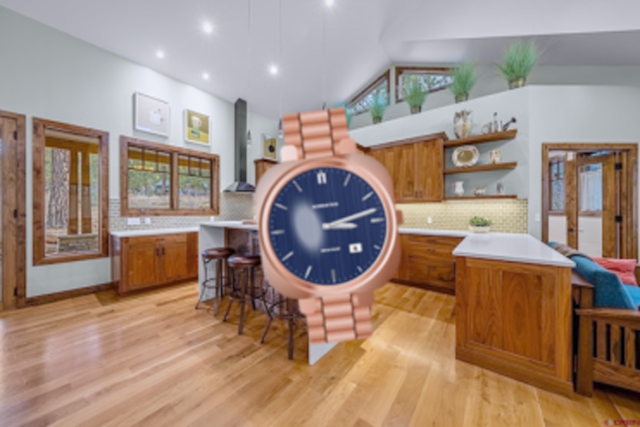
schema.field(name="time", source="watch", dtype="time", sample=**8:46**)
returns **3:13**
